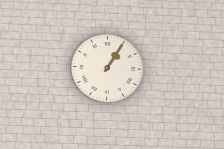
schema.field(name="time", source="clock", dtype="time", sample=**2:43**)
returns **1:05**
